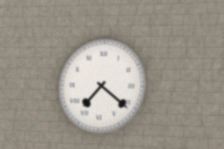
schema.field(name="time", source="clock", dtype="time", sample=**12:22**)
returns **7:21**
